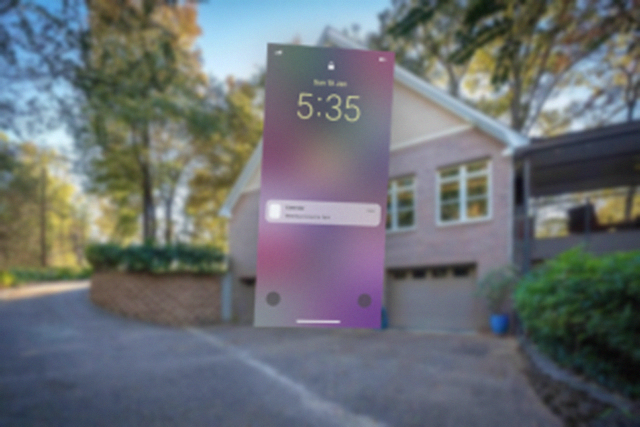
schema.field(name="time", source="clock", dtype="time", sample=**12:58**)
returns **5:35**
